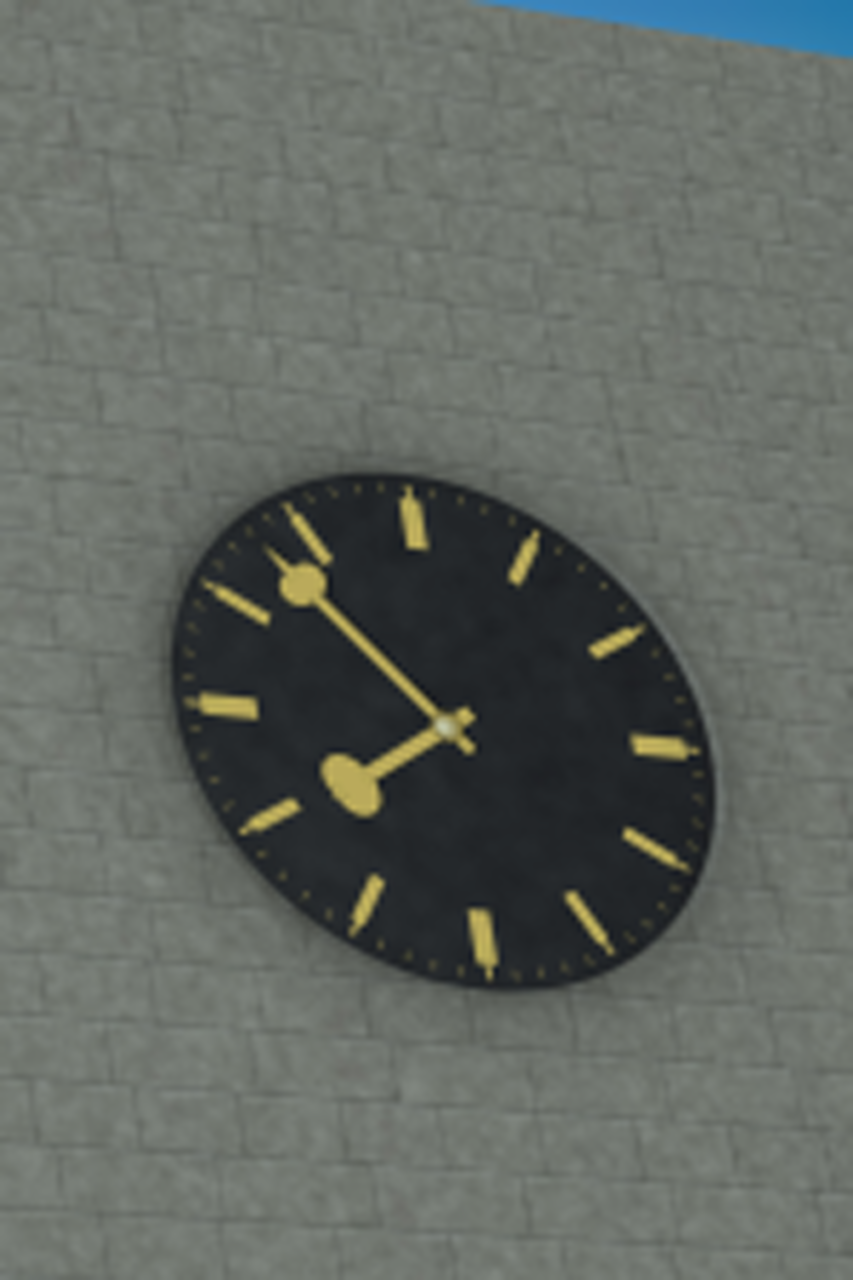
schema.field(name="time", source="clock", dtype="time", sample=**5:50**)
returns **7:53**
